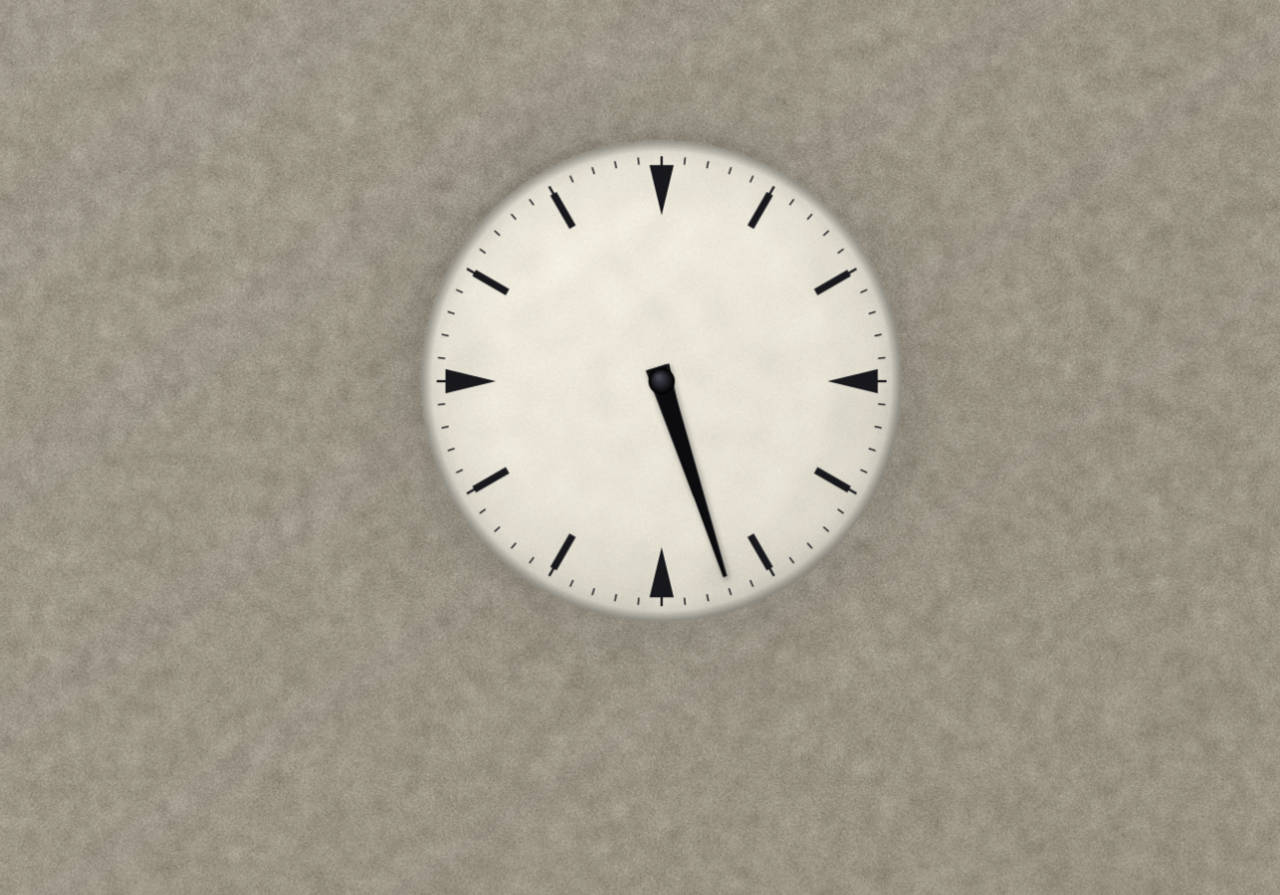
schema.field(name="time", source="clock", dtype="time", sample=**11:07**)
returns **5:27**
